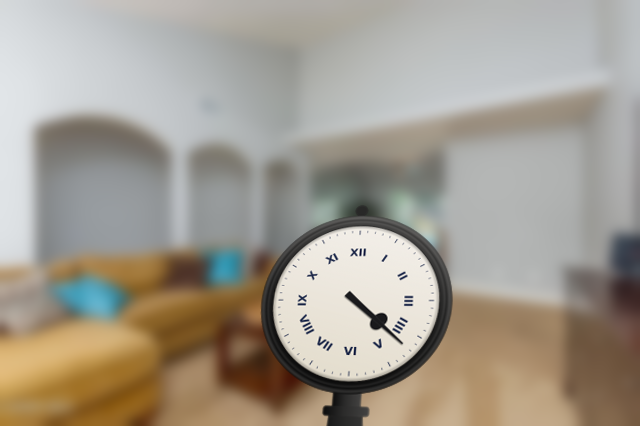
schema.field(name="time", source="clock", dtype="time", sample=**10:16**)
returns **4:22**
